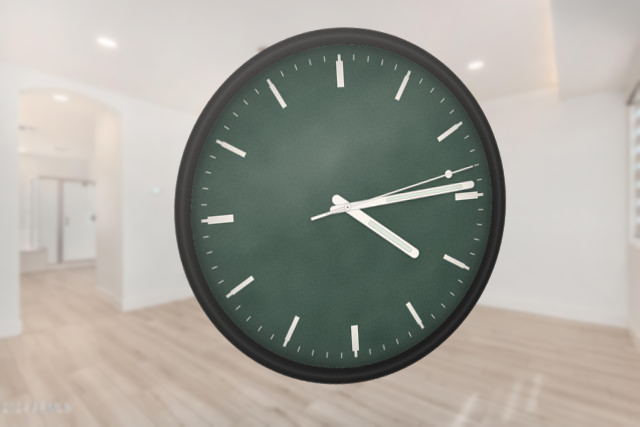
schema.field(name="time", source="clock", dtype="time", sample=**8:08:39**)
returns **4:14:13**
